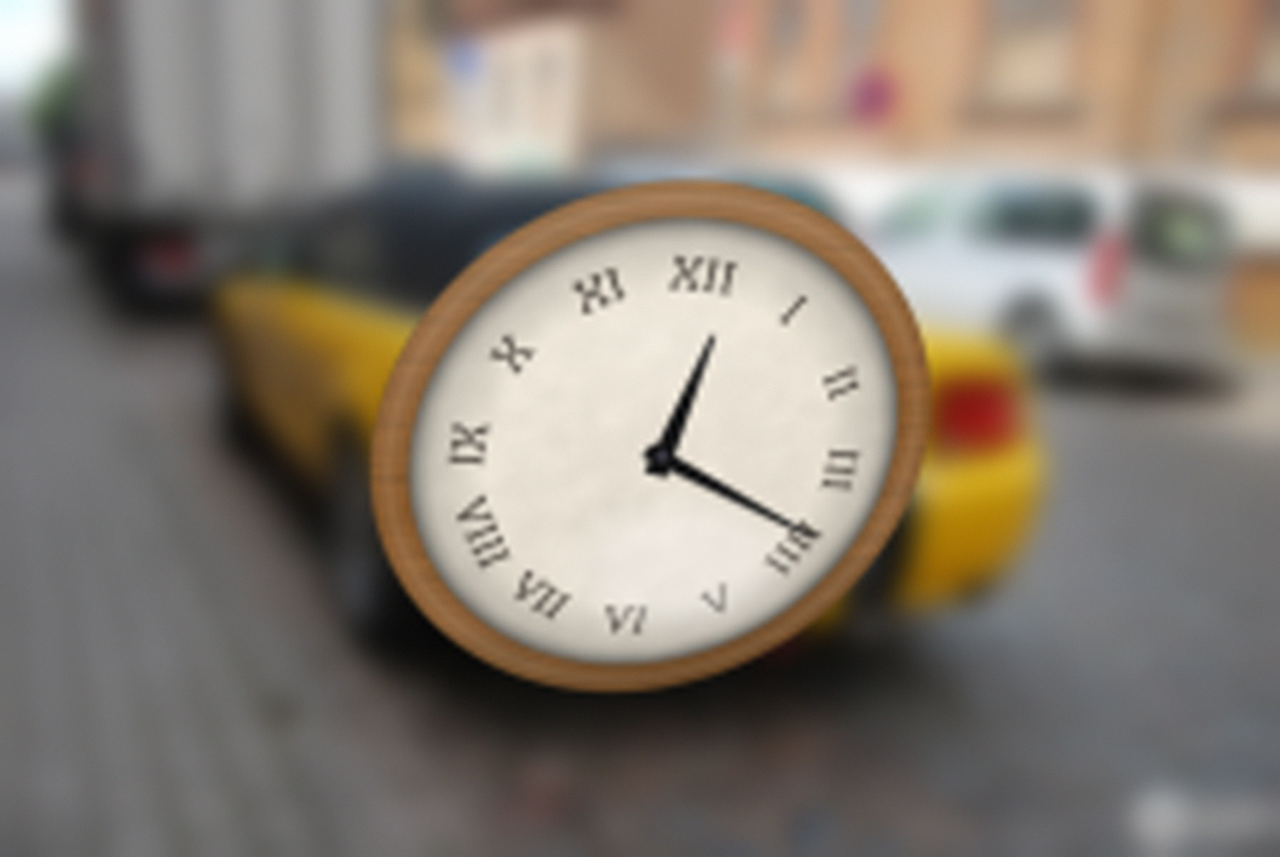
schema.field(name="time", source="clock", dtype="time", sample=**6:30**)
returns **12:19**
